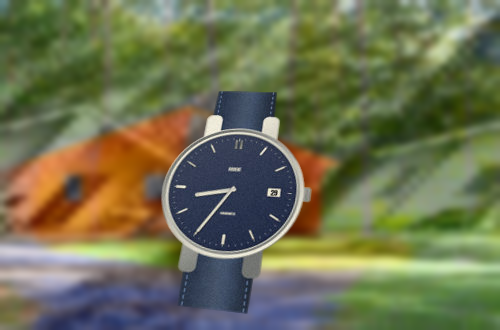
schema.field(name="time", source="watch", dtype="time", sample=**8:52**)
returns **8:35**
